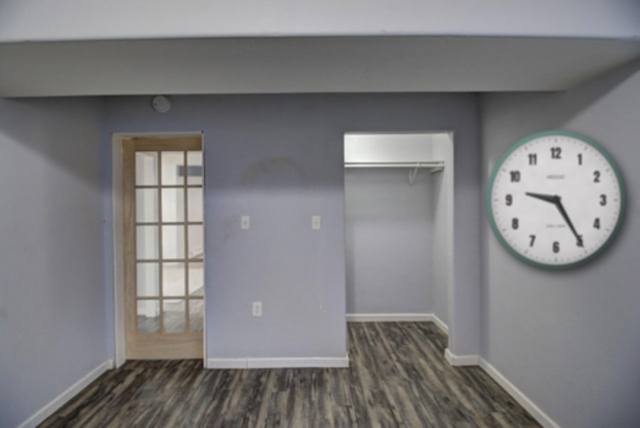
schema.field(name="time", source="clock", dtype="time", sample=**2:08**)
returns **9:25**
